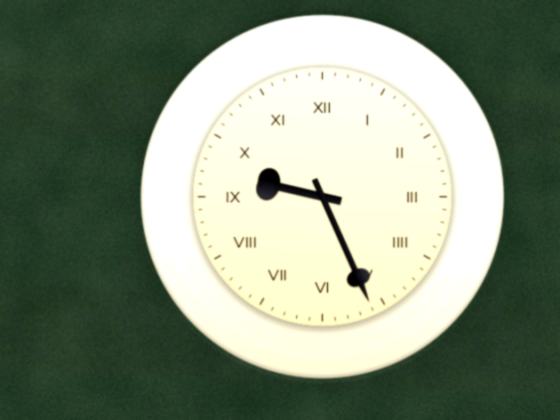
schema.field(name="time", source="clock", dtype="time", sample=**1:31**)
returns **9:26**
